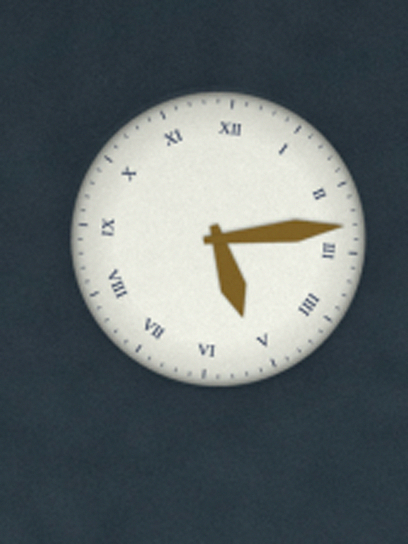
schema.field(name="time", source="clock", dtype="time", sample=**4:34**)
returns **5:13**
